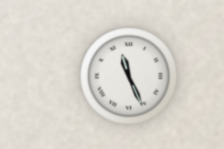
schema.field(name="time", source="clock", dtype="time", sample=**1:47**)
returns **11:26**
